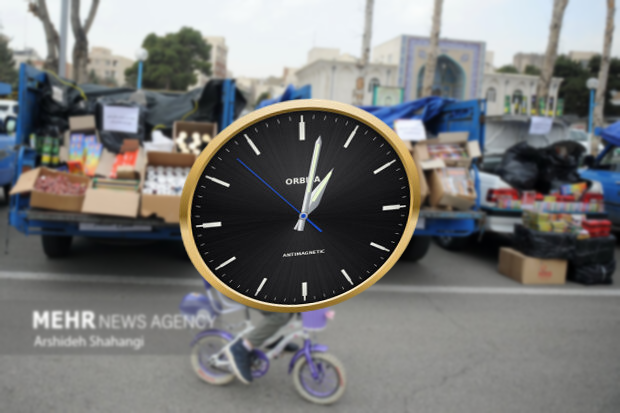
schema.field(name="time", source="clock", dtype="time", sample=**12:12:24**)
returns **1:01:53**
